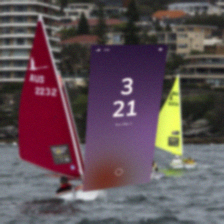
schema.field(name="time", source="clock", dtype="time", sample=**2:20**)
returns **3:21**
